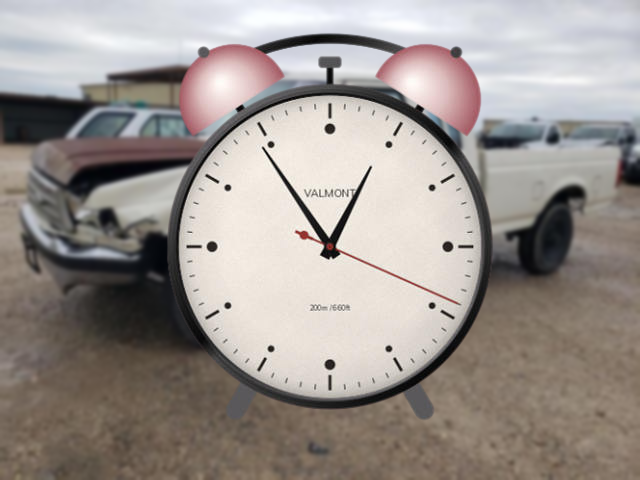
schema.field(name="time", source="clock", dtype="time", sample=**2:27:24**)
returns **12:54:19**
